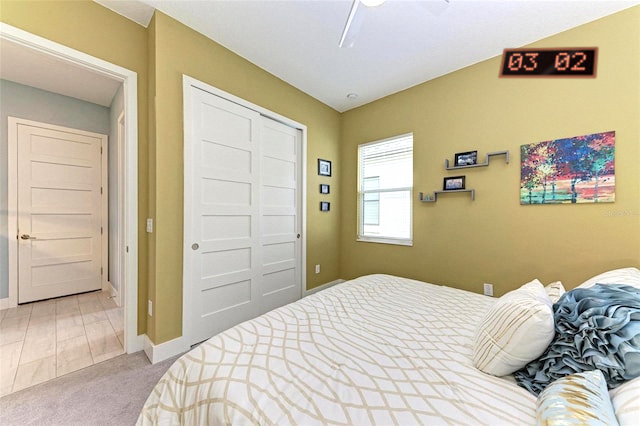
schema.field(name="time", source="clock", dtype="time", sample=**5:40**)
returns **3:02**
